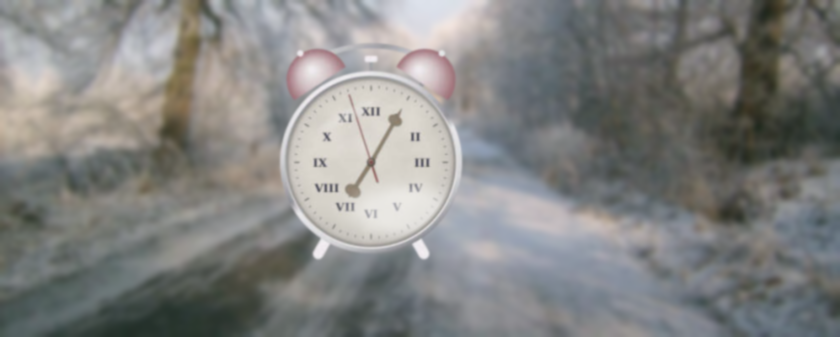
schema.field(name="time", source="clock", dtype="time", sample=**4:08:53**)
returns **7:04:57**
